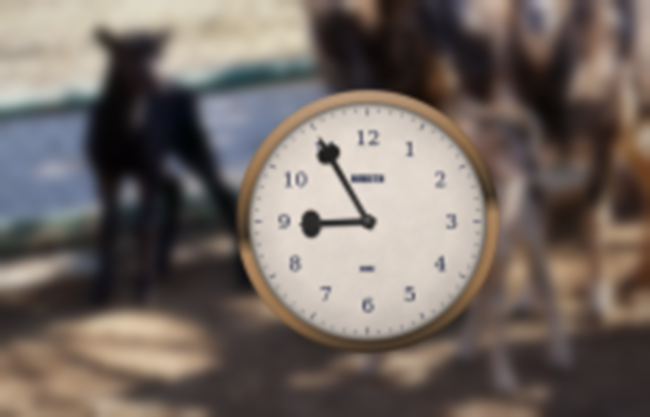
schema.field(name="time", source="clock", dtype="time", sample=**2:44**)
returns **8:55**
